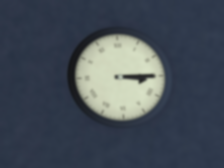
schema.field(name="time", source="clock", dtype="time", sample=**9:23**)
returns **3:15**
